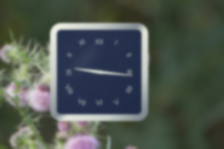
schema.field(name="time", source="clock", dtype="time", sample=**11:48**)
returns **9:16**
